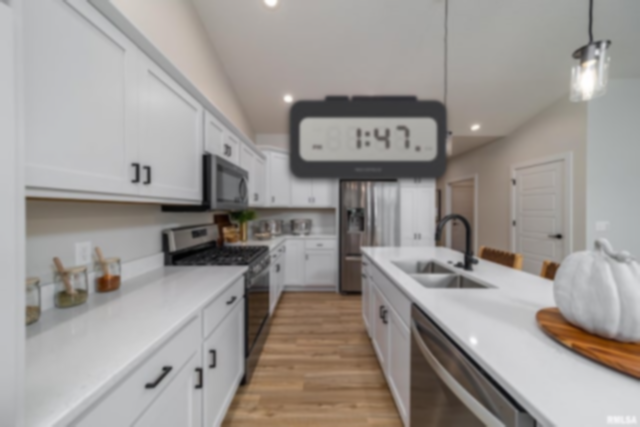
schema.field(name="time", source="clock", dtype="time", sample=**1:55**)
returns **1:47**
